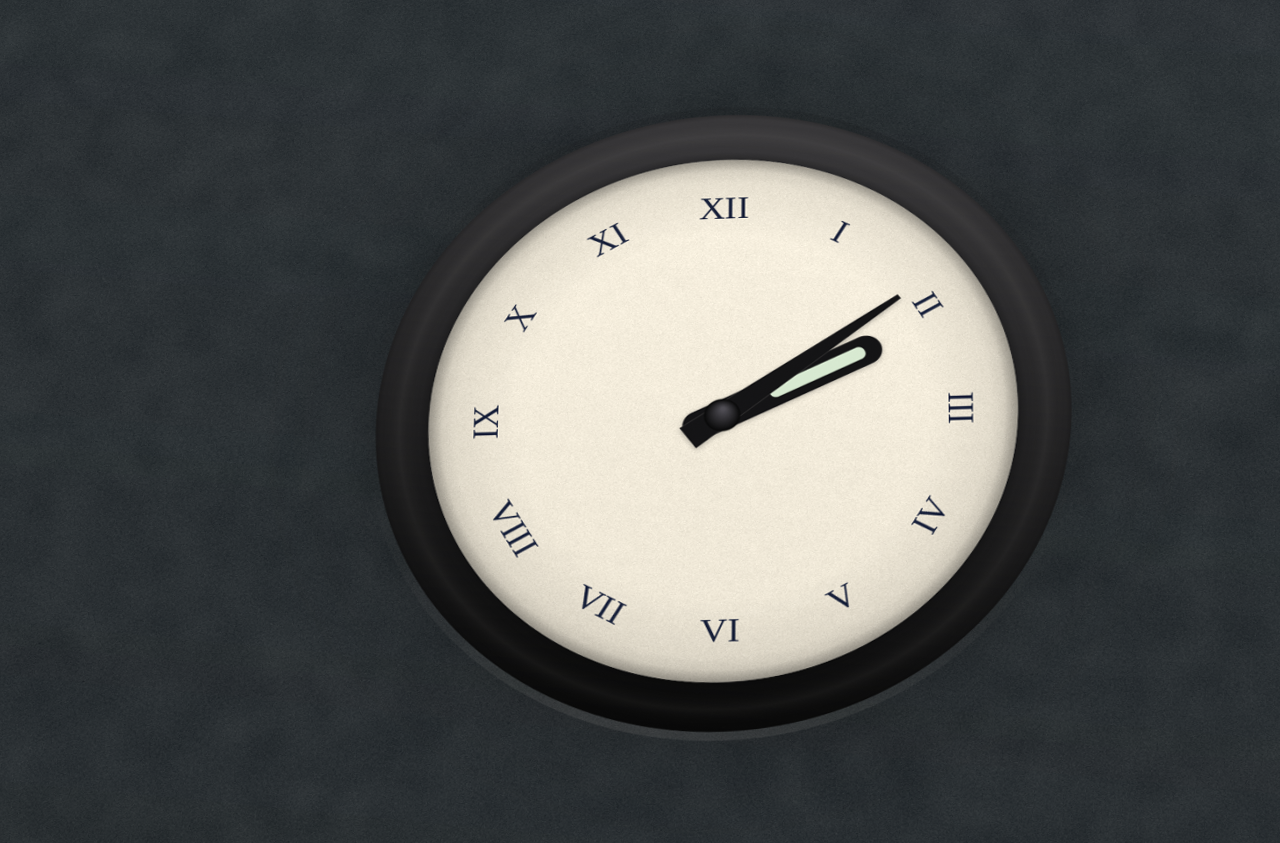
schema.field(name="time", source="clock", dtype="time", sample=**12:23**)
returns **2:09**
